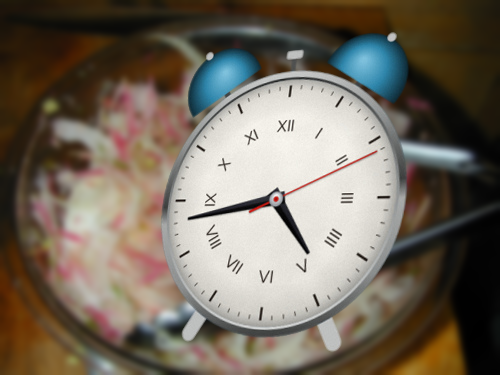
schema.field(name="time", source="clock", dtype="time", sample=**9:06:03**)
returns **4:43:11**
